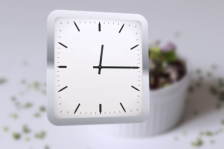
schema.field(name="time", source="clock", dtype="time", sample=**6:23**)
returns **12:15**
